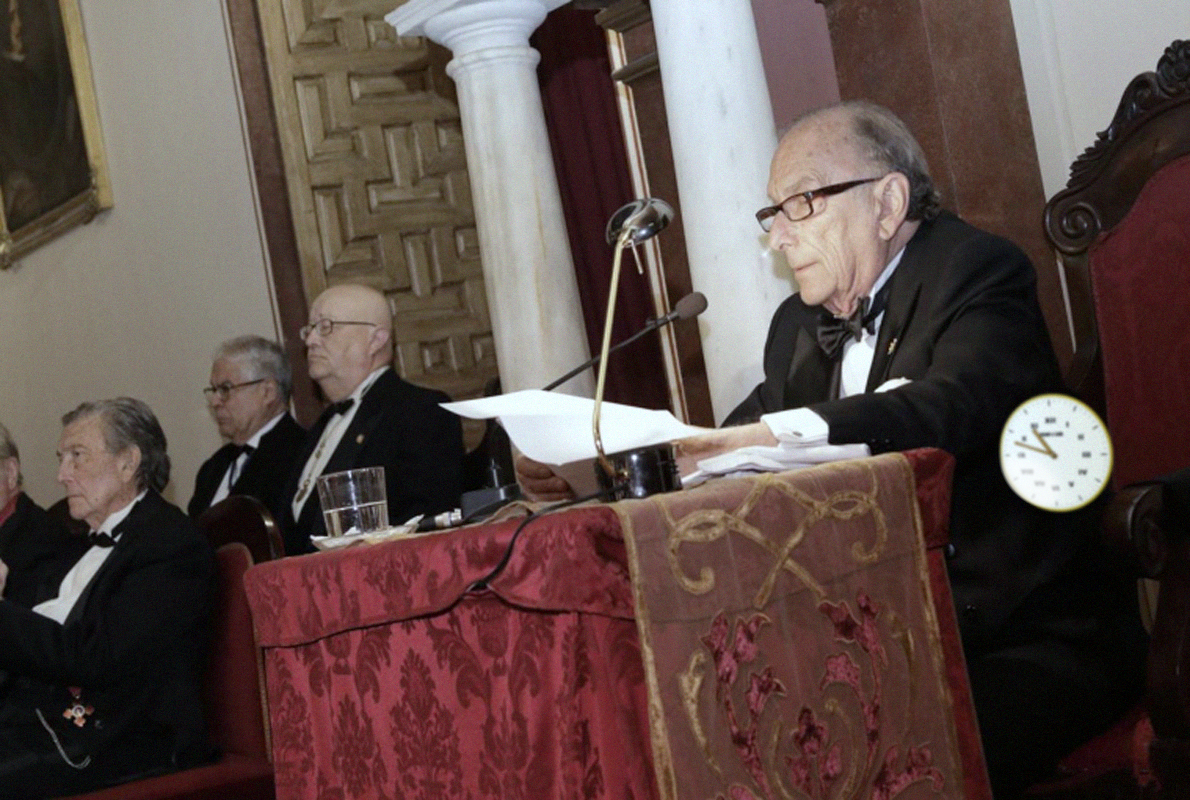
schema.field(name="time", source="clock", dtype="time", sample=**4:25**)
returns **10:48**
